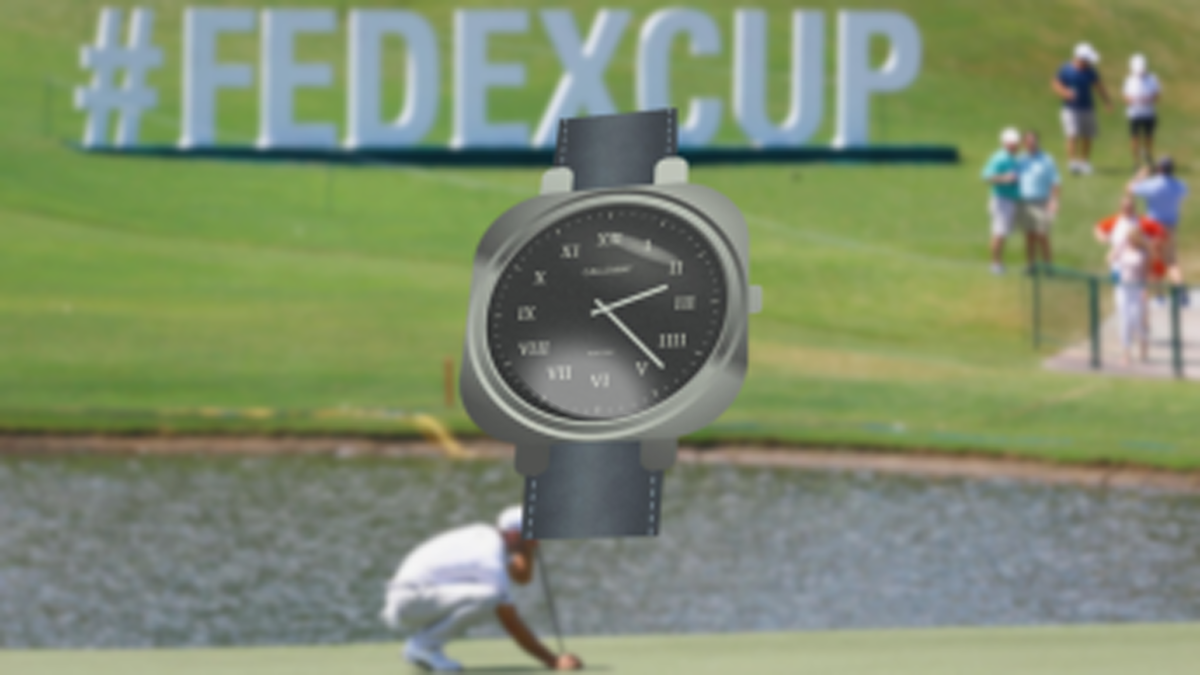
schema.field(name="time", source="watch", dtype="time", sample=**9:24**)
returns **2:23**
